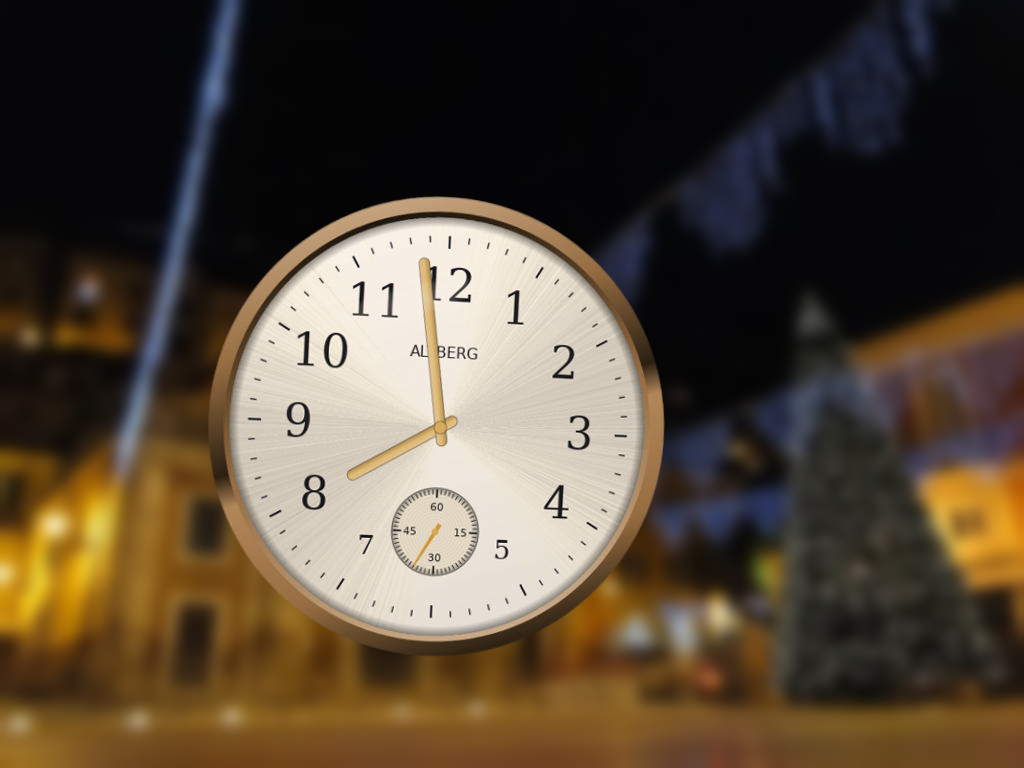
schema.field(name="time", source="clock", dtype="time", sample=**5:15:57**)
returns **7:58:35**
